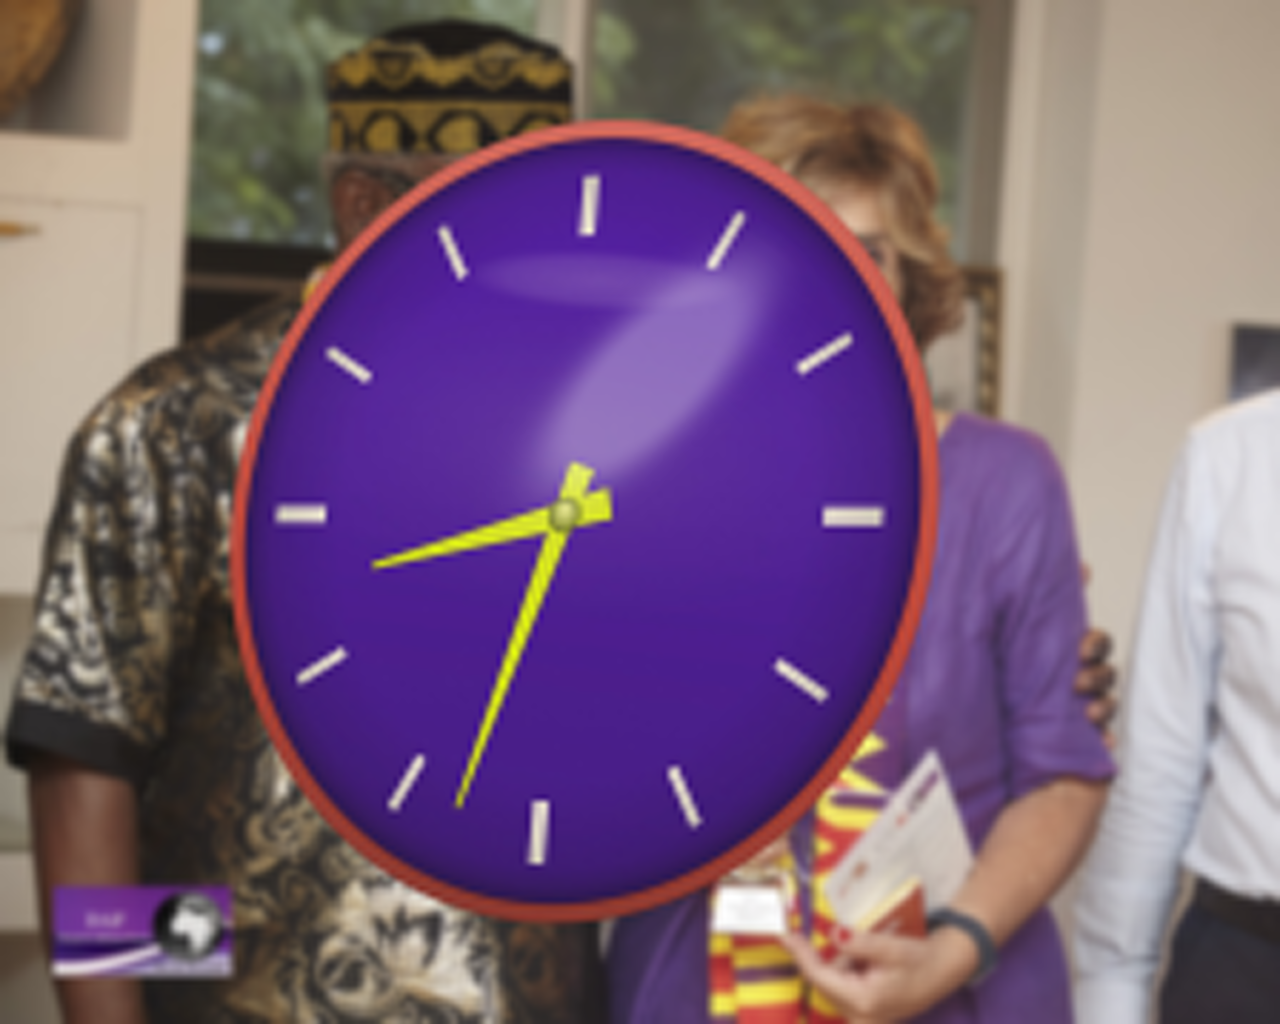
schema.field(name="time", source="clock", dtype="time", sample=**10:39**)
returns **8:33**
